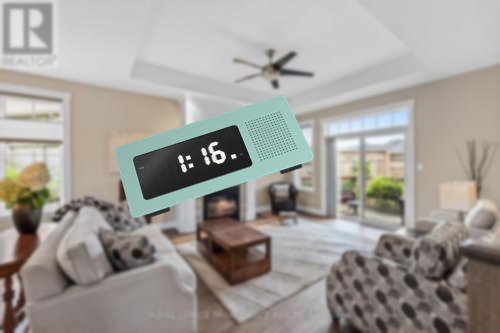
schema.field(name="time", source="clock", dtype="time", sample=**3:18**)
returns **1:16**
